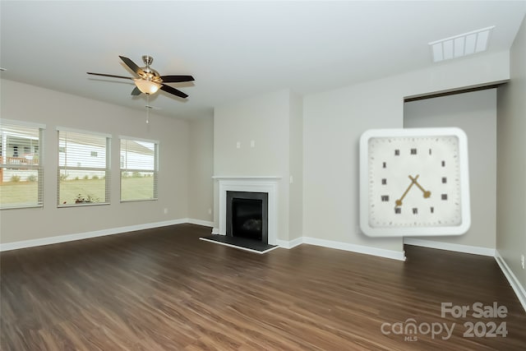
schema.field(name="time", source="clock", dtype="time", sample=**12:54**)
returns **4:36**
